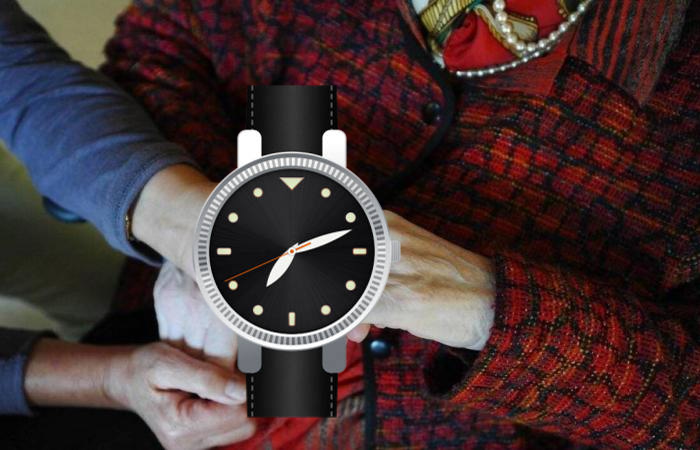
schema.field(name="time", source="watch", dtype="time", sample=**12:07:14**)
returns **7:11:41**
